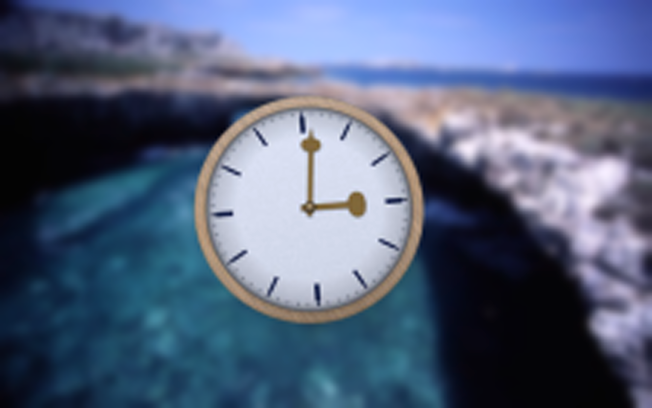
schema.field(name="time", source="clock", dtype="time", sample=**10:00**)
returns **3:01**
